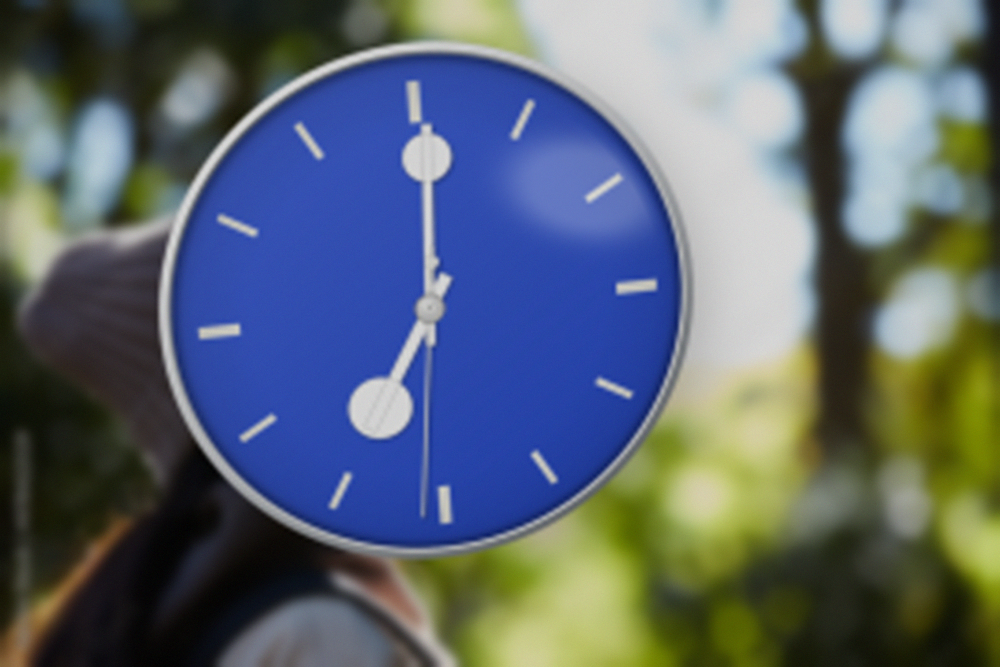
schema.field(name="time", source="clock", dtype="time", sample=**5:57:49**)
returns **7:00:31**
